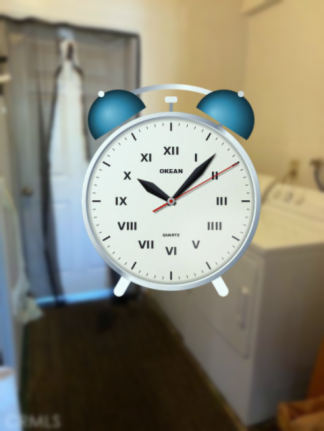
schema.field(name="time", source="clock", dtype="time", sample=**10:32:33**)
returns **10:07:10**
